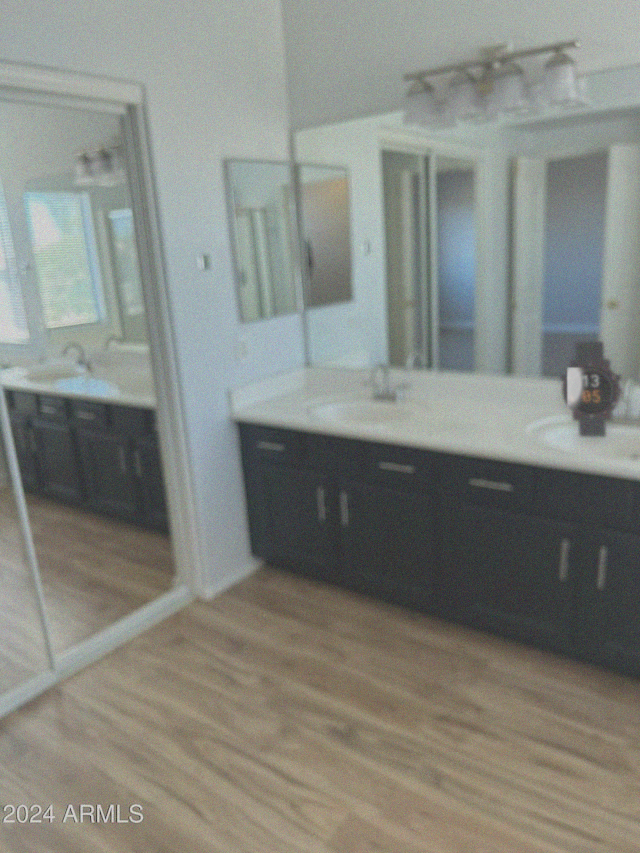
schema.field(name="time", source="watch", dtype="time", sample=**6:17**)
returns **13:05**
